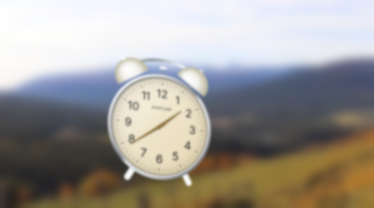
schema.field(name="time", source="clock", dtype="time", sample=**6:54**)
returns **1:39**
